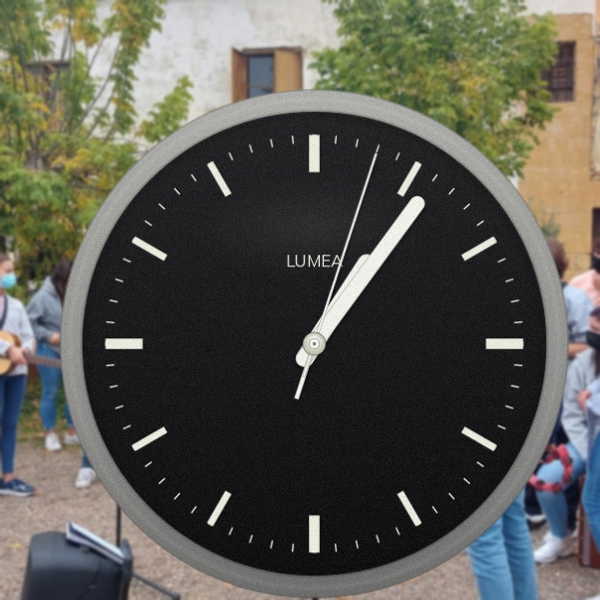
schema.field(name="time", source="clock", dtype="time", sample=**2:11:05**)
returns **1:06:03**
